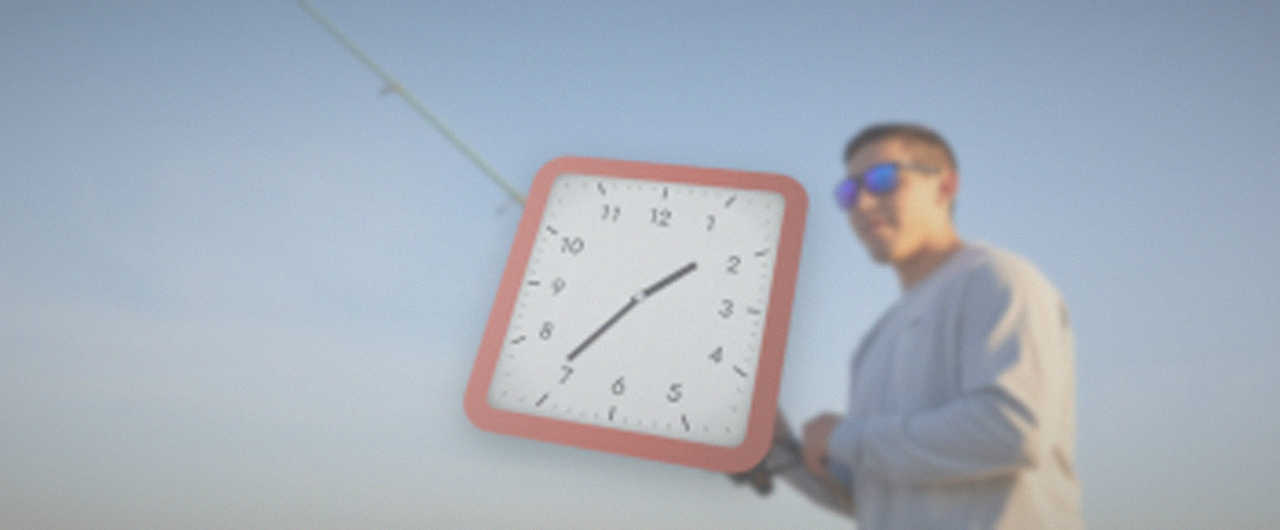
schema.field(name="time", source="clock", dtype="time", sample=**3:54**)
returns **1:36**
